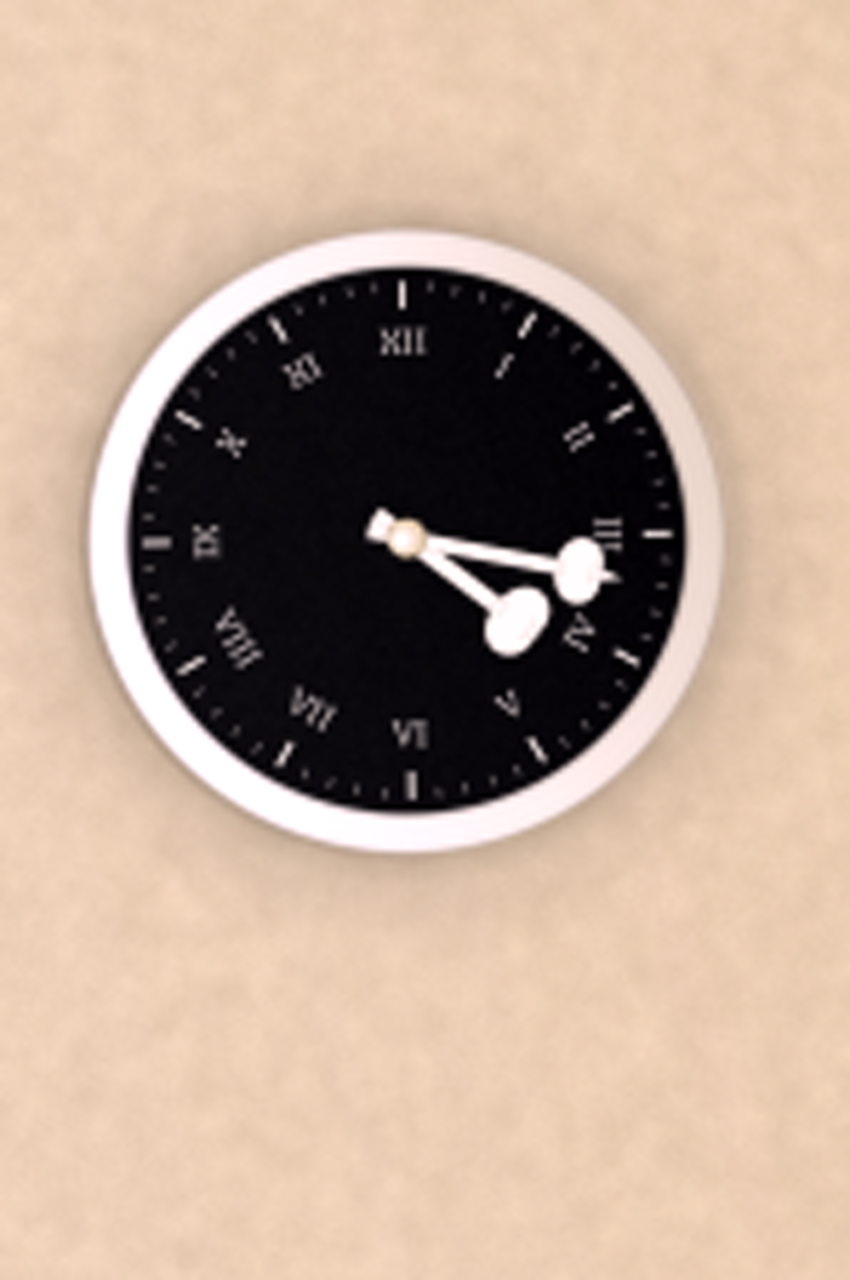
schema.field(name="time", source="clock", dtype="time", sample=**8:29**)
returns **4:17**
